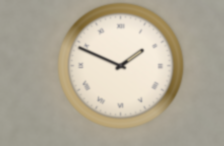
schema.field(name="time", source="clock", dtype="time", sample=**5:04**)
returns **1:49**
